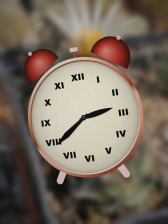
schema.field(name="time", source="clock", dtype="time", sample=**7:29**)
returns **2:39**
